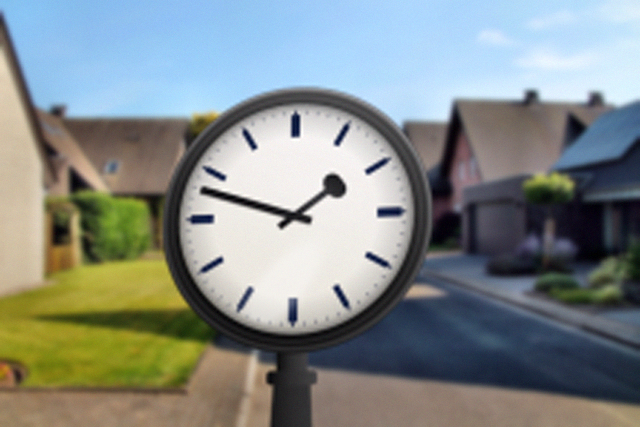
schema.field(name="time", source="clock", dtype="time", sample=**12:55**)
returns **1:48**
